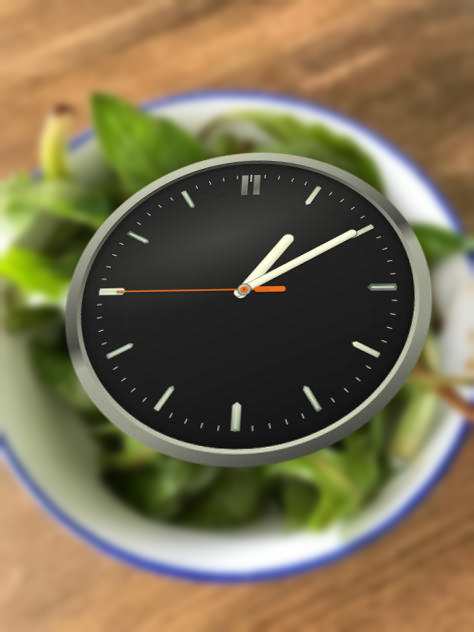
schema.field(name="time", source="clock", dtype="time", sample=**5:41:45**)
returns **1:09:45**
